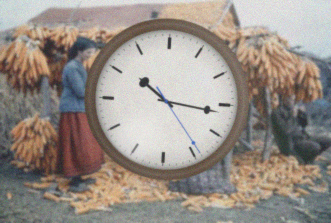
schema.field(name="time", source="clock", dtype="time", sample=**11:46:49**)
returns **10:16:24**
